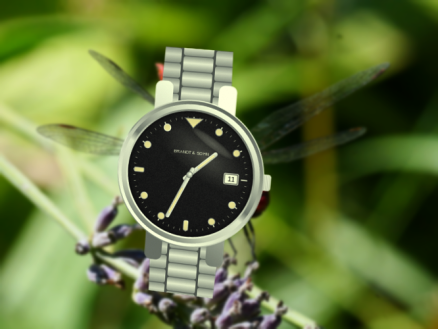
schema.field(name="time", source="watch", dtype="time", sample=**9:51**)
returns **1:34**
